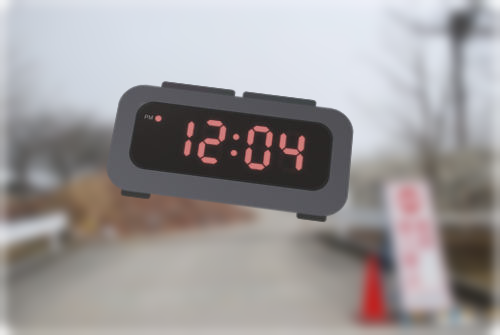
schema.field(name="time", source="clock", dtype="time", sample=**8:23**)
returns **12:04**
